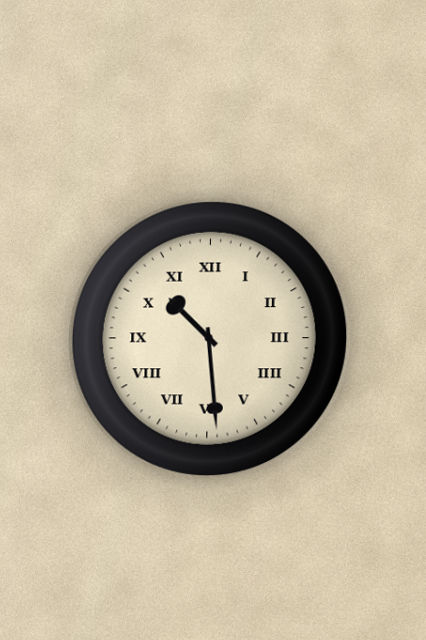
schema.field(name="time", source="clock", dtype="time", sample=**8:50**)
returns **10:29**
